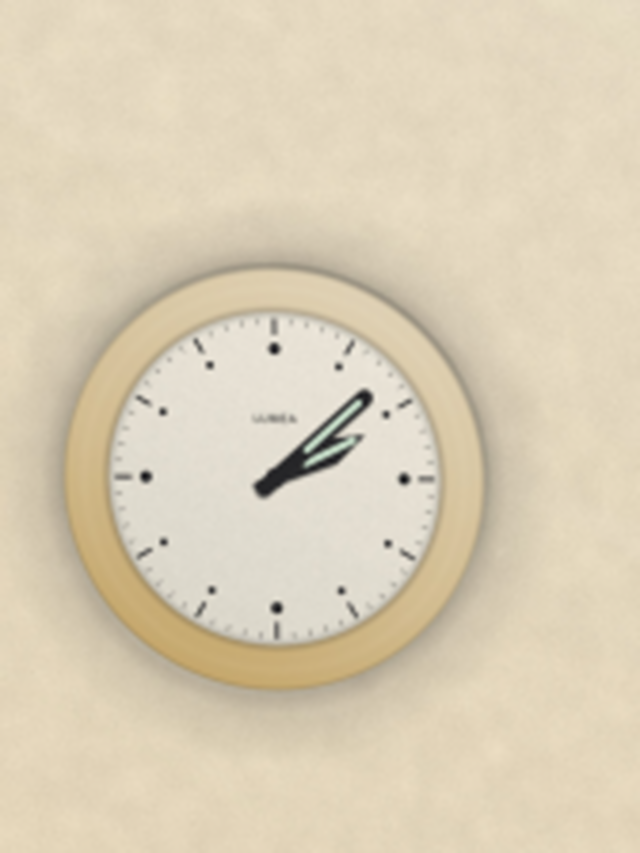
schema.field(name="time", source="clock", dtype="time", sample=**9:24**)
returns **2:08**
